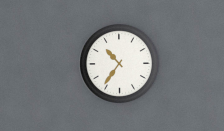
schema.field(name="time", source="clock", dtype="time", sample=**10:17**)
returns **10:36**
